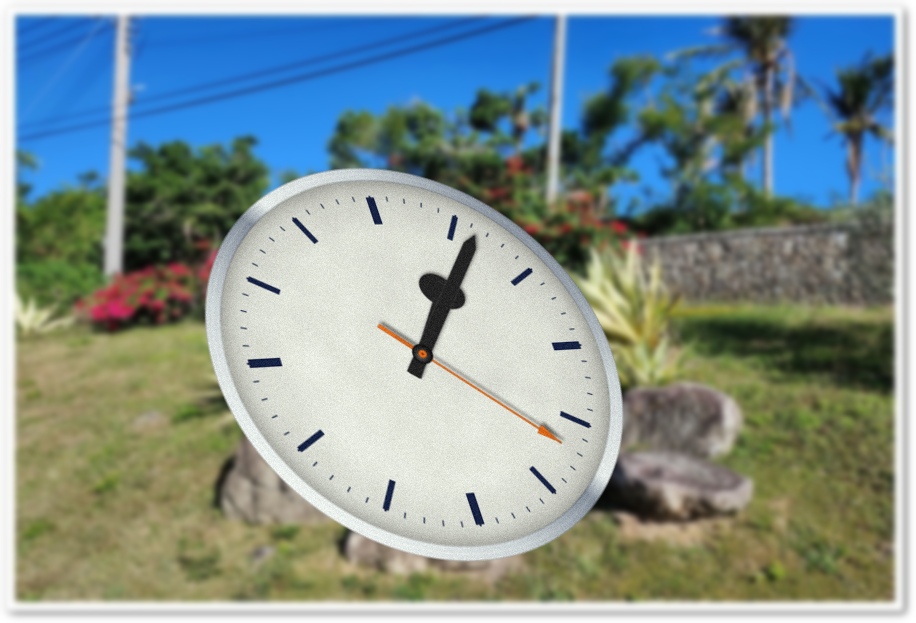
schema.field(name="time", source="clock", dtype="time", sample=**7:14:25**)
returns **1:06:22**
